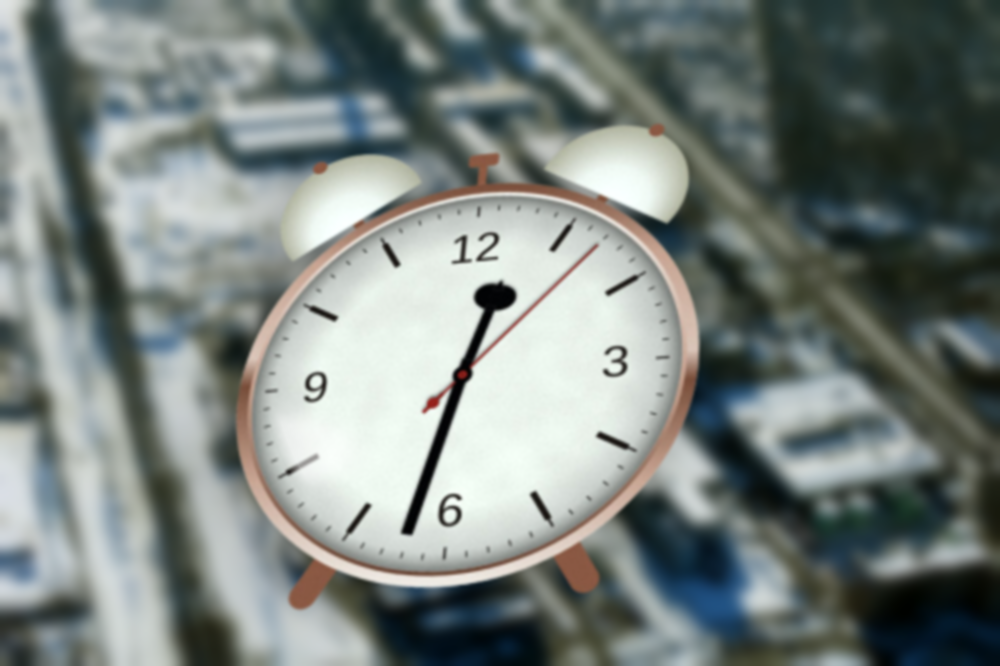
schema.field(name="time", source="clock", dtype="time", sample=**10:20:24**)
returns **12:32:07**
